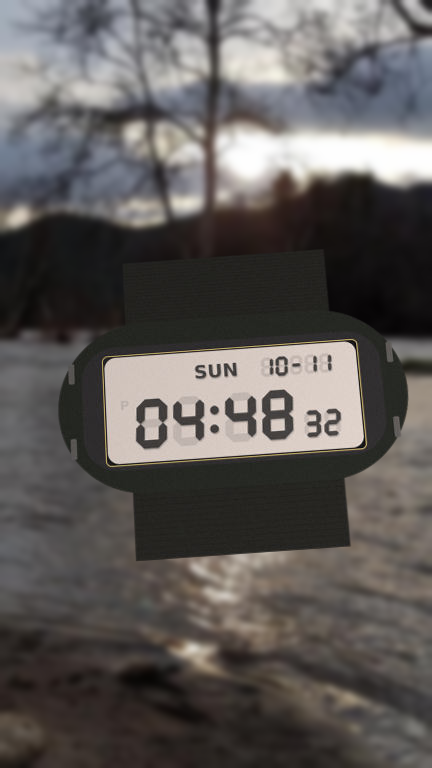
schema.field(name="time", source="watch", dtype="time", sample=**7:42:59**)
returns **4:48:32**
